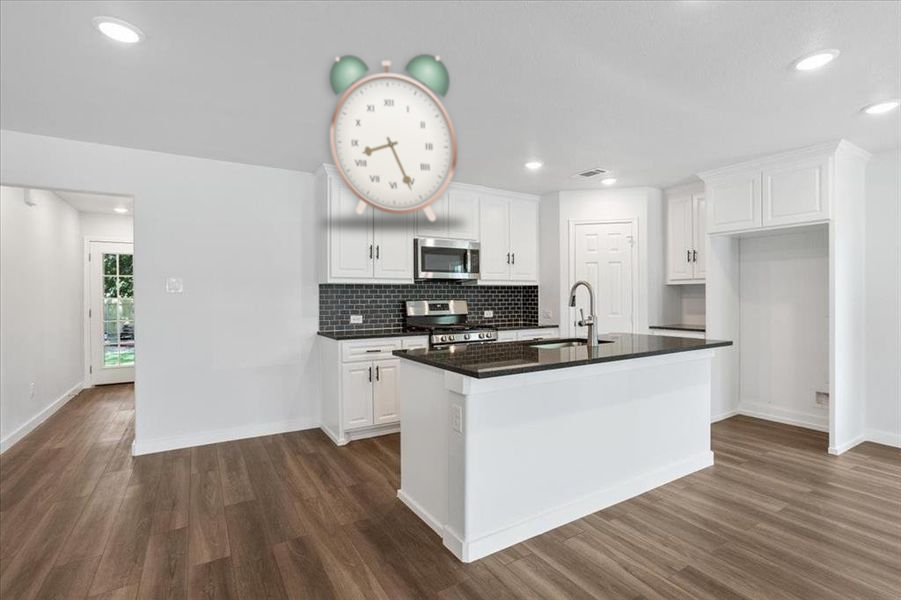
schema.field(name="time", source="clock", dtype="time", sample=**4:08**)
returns **8:26**
